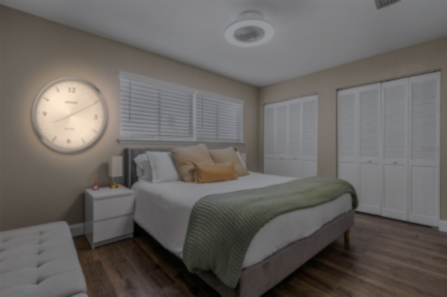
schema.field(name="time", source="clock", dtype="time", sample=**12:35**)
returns **8:10**
